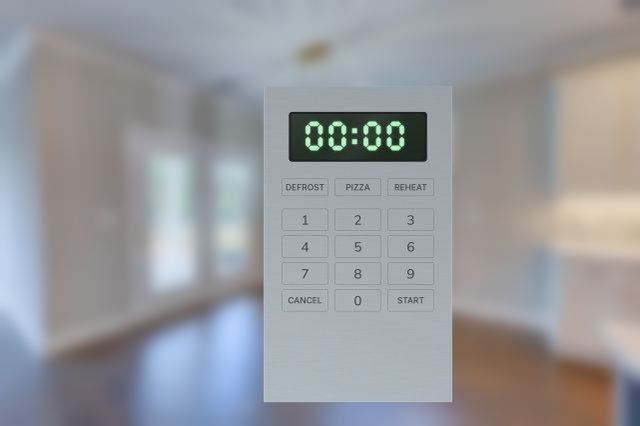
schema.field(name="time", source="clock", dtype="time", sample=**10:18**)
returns **0:00**
